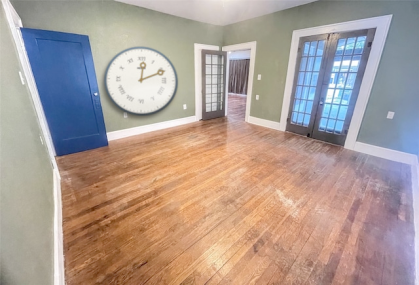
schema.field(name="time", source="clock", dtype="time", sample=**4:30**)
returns **12:11**
